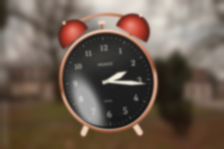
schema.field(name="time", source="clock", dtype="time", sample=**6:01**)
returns **2:16**
